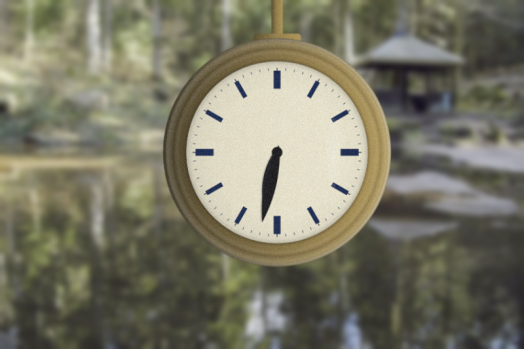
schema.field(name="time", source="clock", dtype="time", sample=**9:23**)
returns **6:32**
